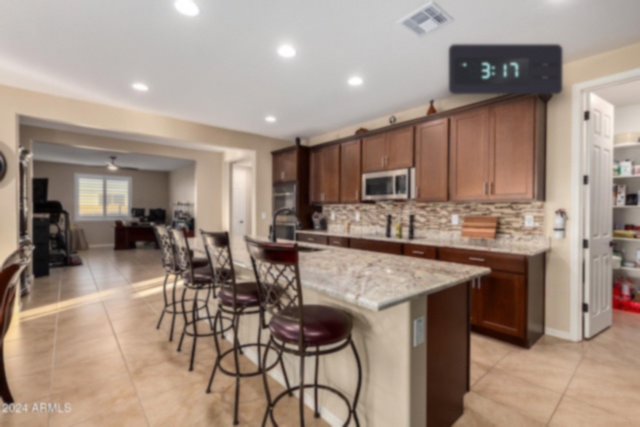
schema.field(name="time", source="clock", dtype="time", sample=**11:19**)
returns **3:17**
